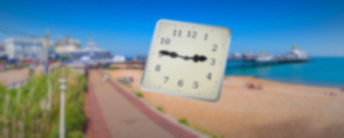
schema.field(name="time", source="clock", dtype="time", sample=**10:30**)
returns **2:46**
